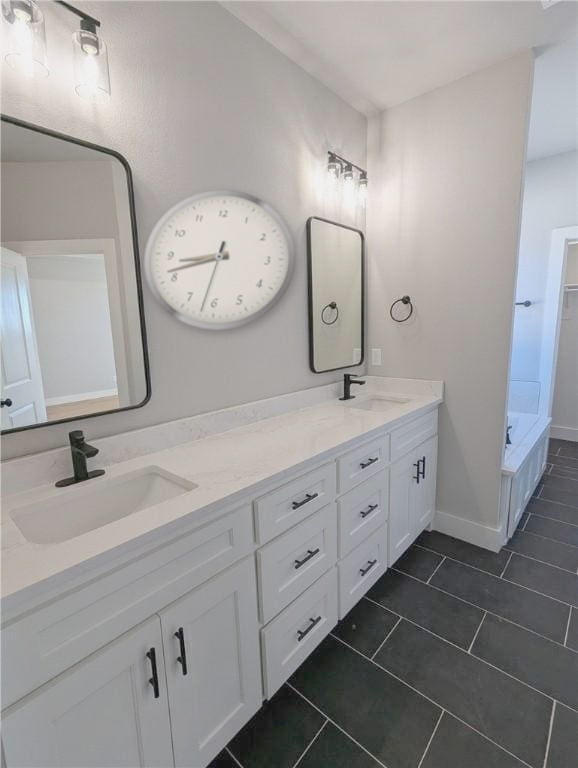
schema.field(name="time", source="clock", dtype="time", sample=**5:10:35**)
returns **8:41:32**
